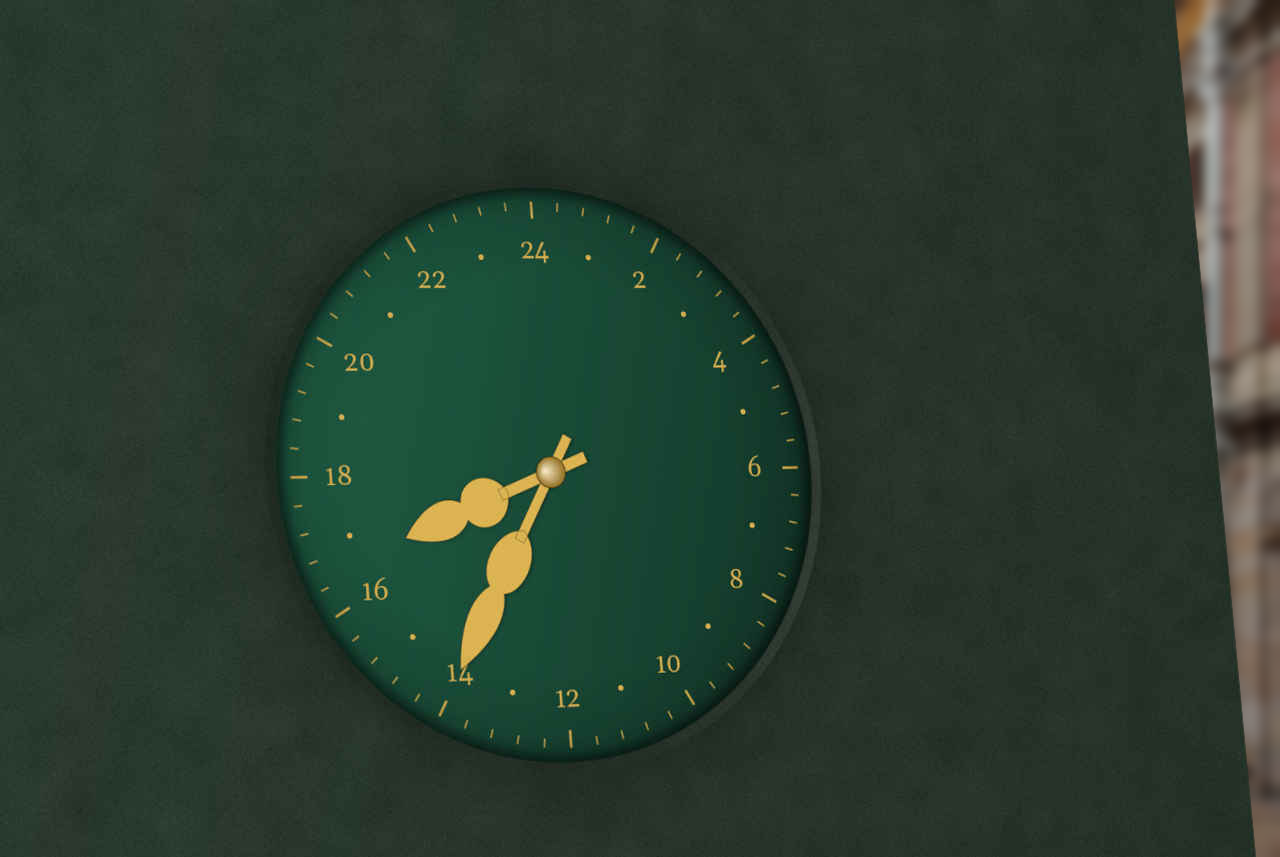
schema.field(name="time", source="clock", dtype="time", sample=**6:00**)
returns **16:35**
